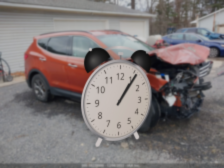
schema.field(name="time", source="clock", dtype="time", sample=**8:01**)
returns **1:06**
